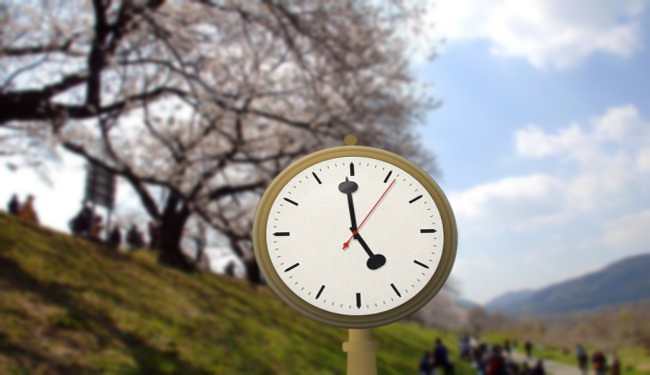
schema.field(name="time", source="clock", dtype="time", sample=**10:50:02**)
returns **4:59:06**
